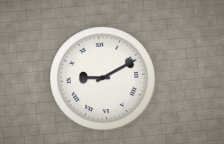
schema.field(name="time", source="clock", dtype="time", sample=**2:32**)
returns **9:11**
